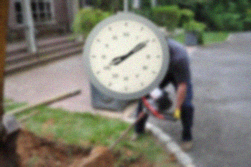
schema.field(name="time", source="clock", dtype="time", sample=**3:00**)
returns **8:09**
